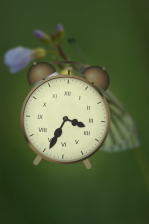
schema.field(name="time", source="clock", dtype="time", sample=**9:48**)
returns **3:34**
